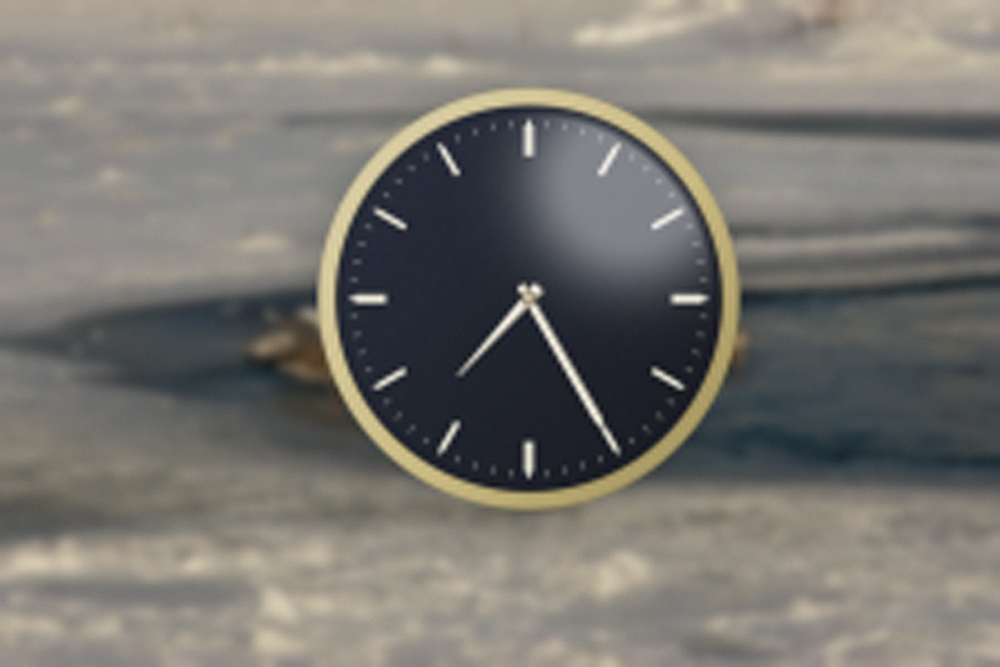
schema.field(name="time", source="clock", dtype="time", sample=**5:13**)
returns **7:25**
